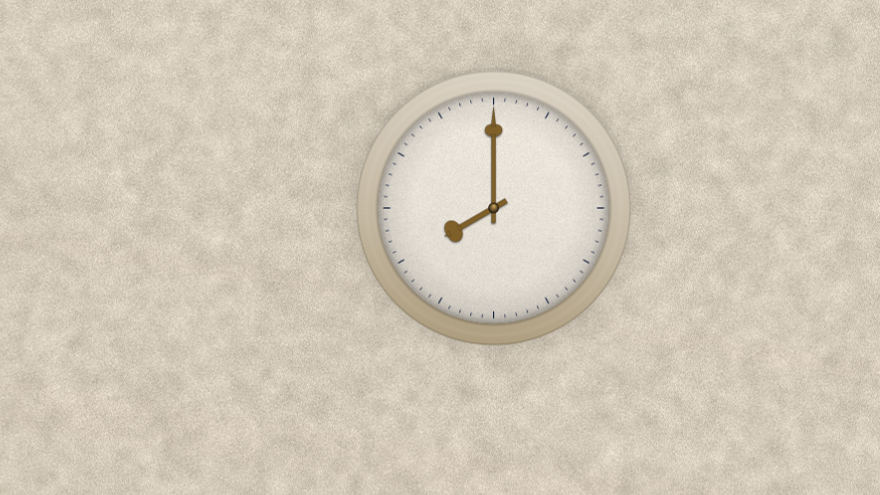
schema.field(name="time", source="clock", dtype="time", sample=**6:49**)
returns **8:00**
